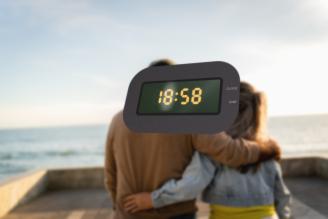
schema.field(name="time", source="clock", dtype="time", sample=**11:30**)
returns **18:58**
